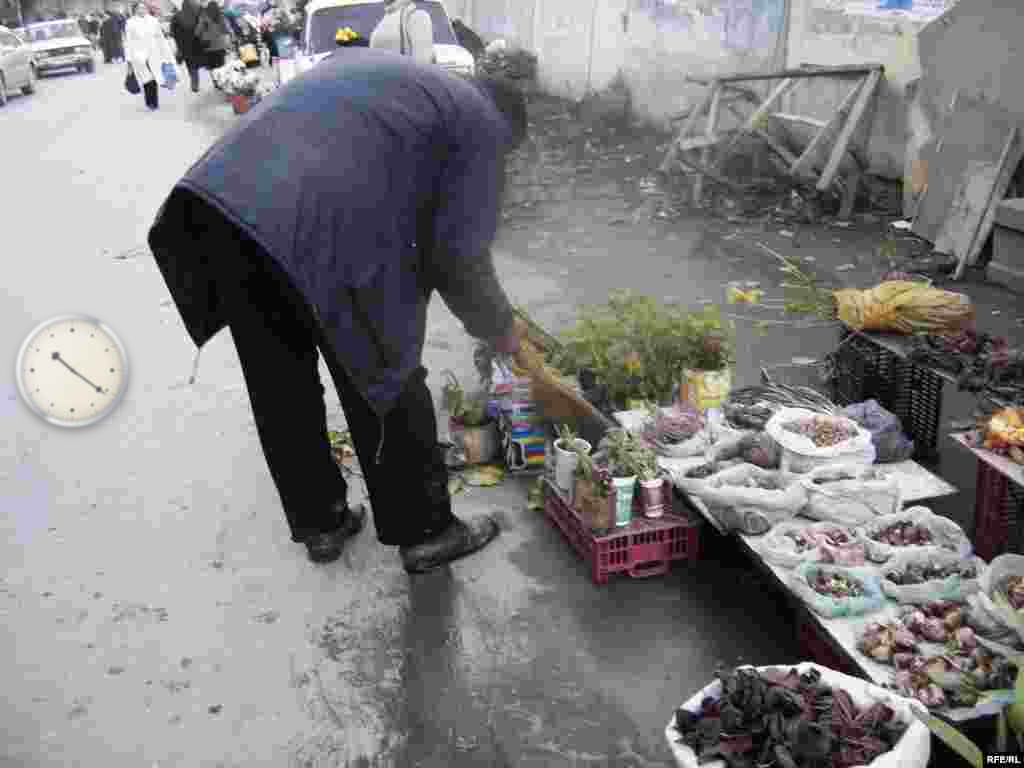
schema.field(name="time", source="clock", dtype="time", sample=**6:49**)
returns **10:21**
